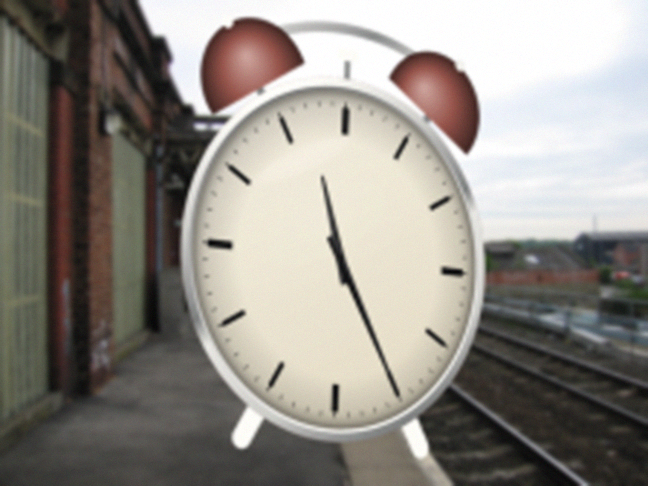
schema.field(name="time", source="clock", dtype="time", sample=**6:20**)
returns **11:25**
